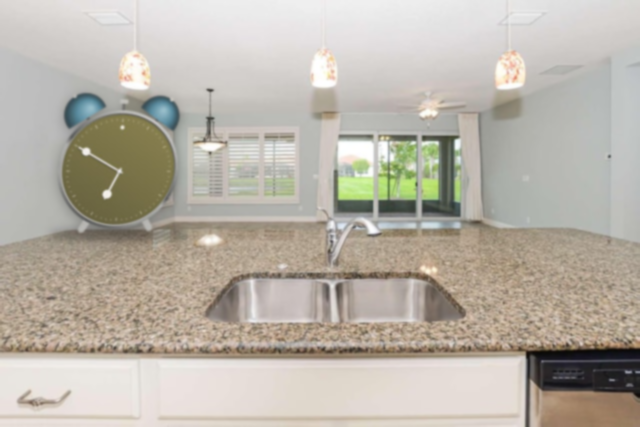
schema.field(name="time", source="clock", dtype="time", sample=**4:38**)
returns **6:50**
